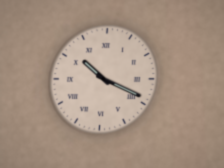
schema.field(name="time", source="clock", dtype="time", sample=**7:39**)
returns **10:19**
